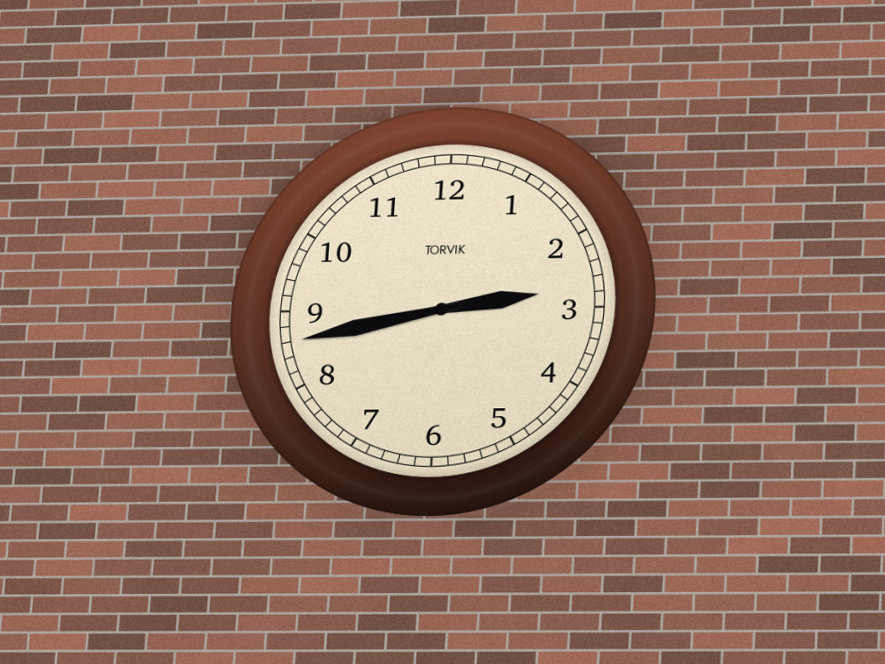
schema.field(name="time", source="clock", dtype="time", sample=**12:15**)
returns **2:43**
